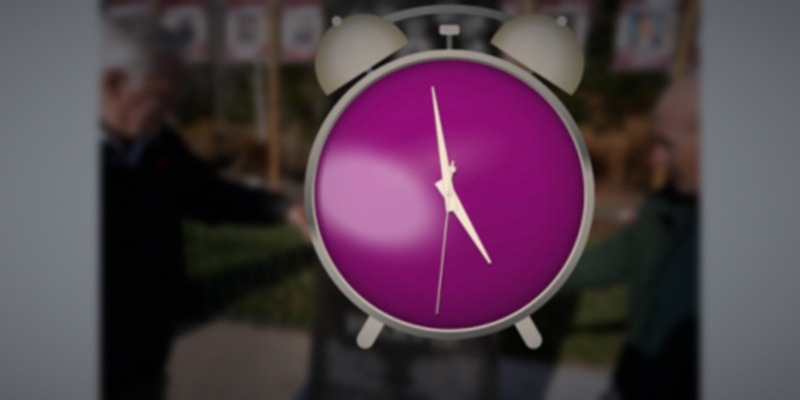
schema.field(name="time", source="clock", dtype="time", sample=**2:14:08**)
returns **4:58:31**
